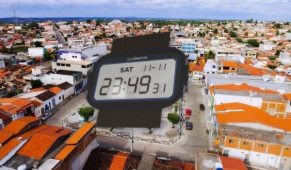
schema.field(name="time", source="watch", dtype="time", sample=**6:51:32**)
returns **23:49:31**
